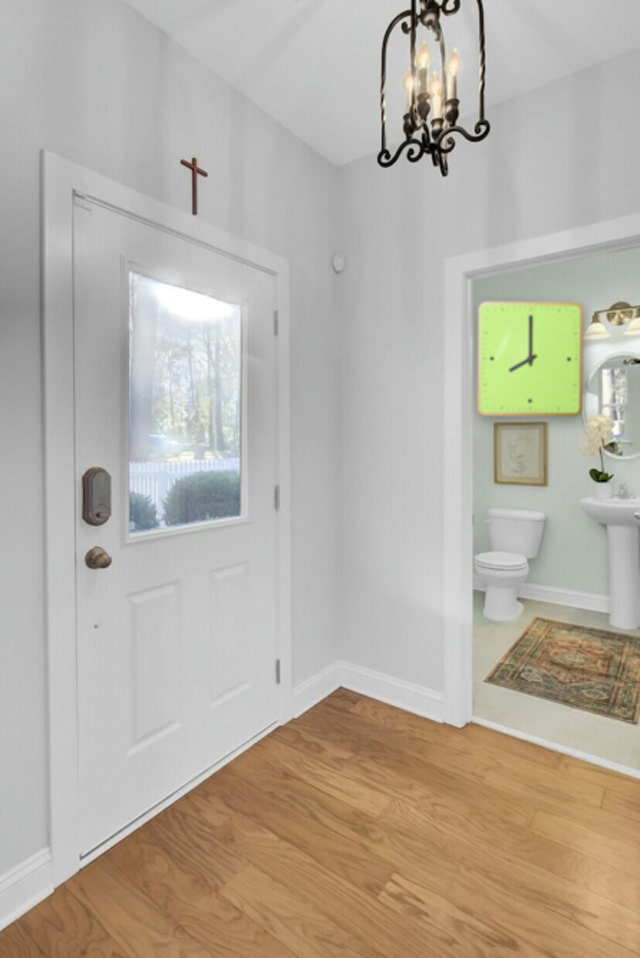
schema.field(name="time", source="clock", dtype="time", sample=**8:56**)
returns **8:00**
